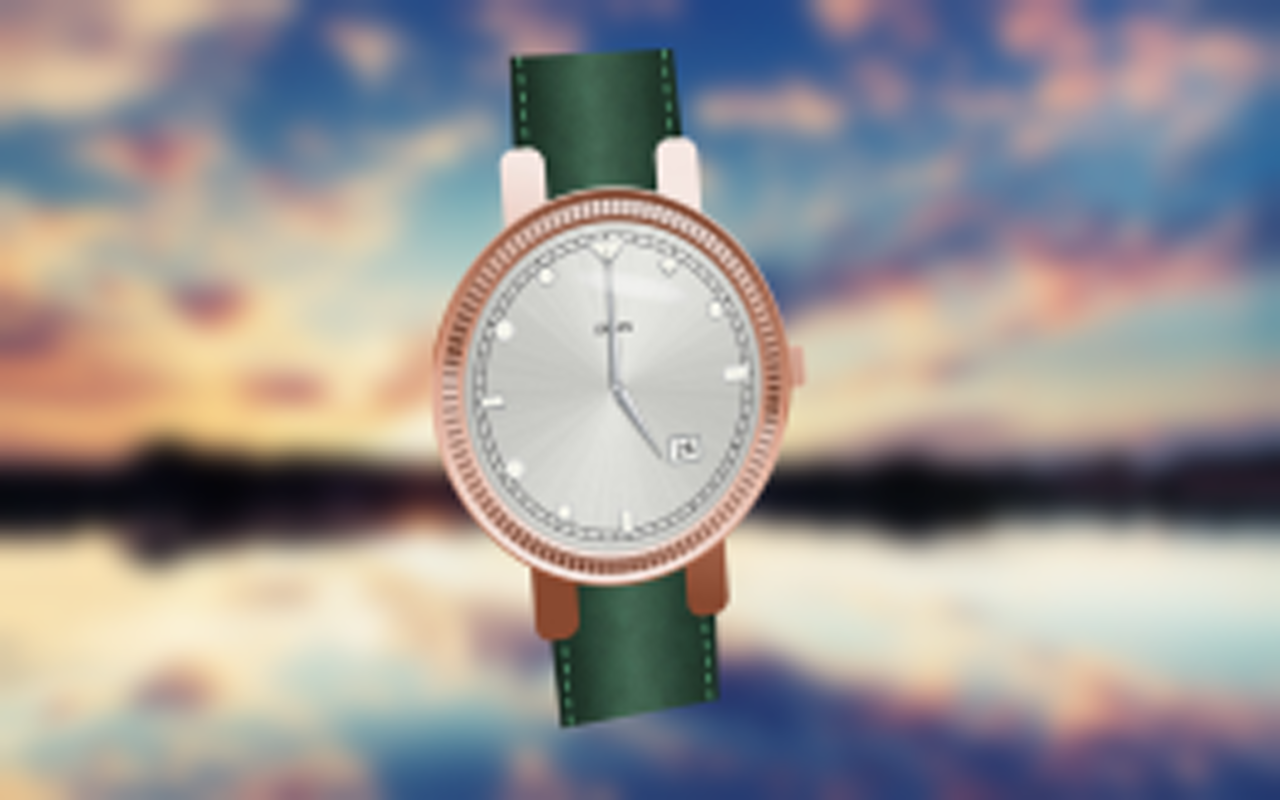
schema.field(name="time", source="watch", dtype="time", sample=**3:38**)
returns **5:00**
